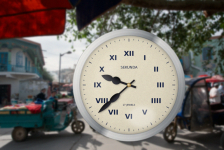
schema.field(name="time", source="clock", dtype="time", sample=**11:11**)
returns **9:38**
